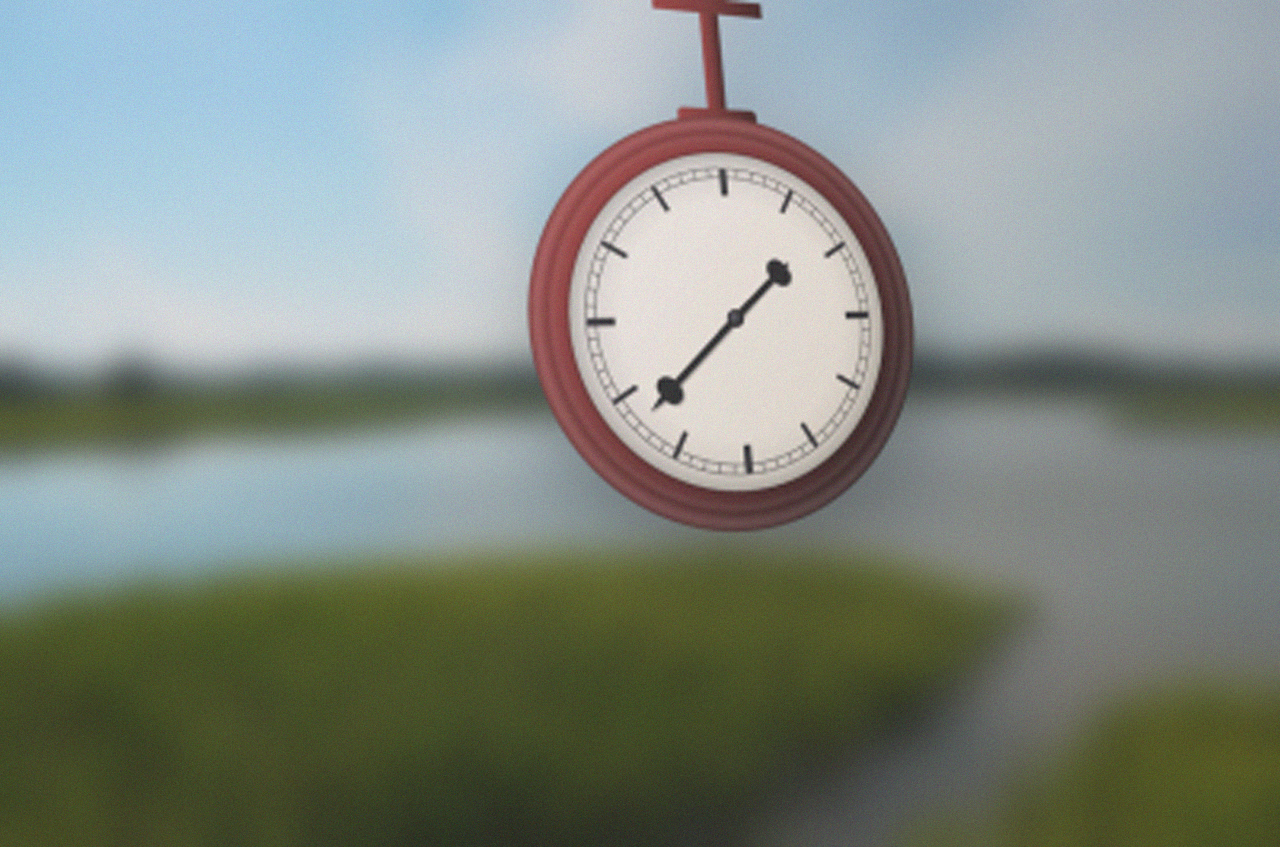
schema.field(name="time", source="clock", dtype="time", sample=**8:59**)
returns **1:38**
